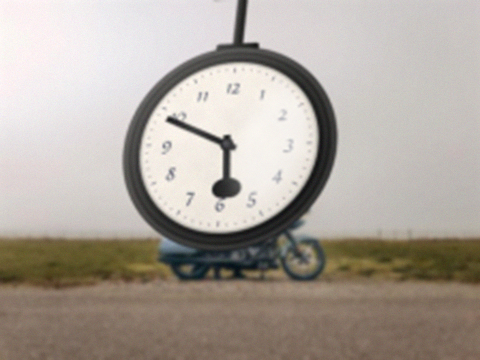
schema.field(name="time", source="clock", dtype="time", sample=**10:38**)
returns **5:49**
